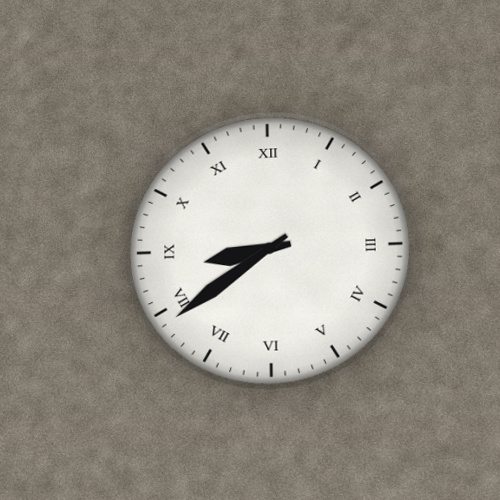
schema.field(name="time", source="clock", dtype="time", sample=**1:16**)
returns **8:39**
